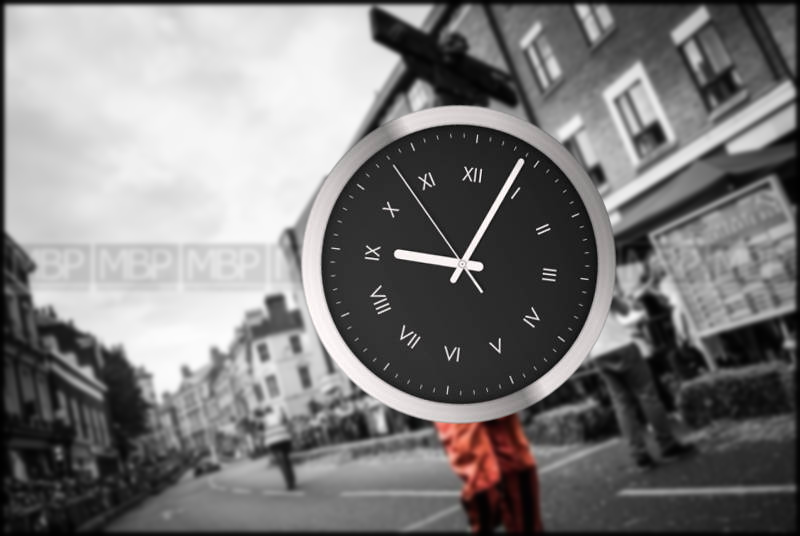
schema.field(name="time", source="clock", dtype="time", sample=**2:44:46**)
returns **9:03:53**
